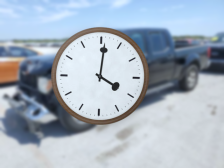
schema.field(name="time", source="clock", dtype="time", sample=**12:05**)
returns **4:01**
